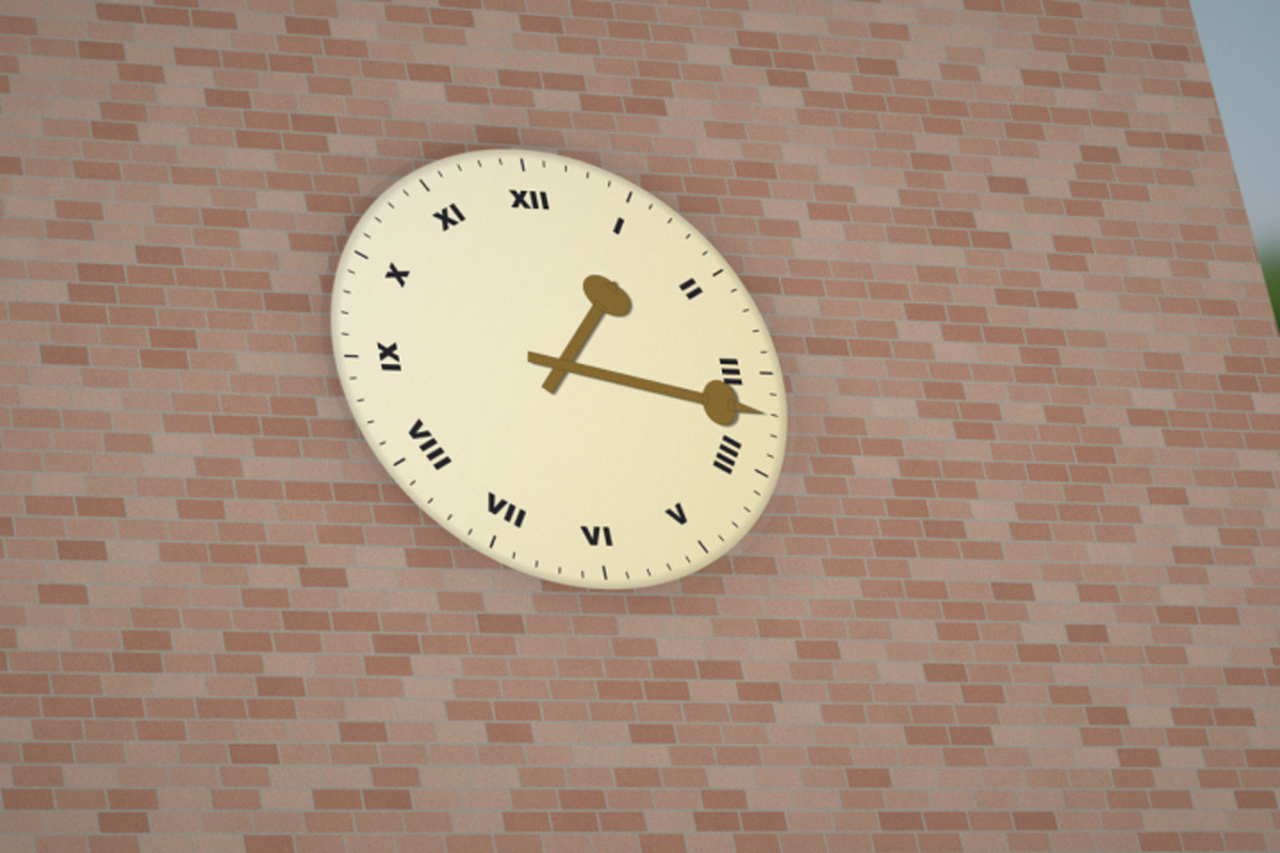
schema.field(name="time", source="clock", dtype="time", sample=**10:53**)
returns **1:17**
